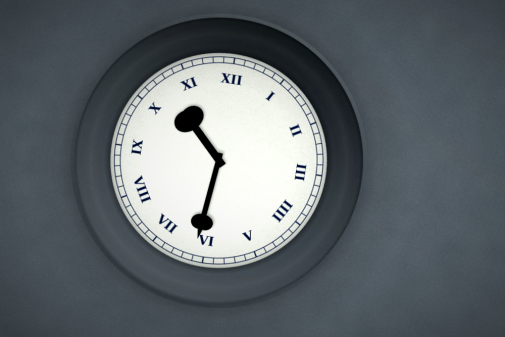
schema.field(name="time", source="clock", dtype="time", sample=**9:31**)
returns **10:31**
